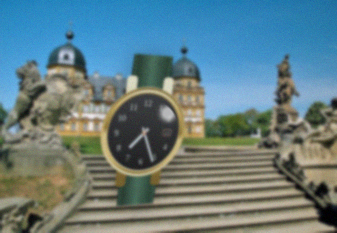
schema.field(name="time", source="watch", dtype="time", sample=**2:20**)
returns **7:26**
